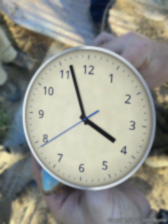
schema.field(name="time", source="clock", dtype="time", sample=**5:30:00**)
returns **3:56:39**
